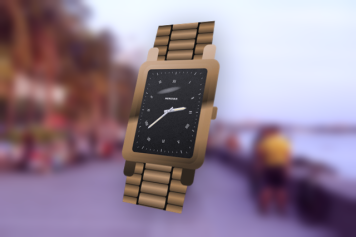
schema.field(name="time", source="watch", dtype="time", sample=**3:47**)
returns **2:38**
